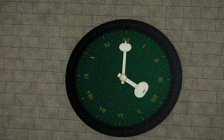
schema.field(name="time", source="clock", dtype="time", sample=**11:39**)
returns **4:00**
